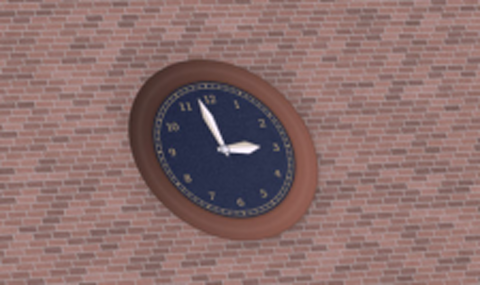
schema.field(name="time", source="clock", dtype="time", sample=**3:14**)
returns **2:58**
